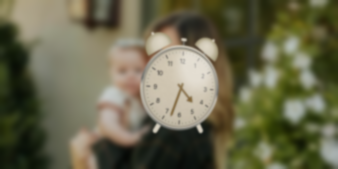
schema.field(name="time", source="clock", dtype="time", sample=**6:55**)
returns **4:33**
